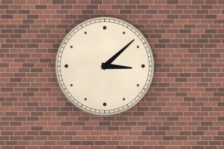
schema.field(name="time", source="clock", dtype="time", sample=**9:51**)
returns **3:08**
